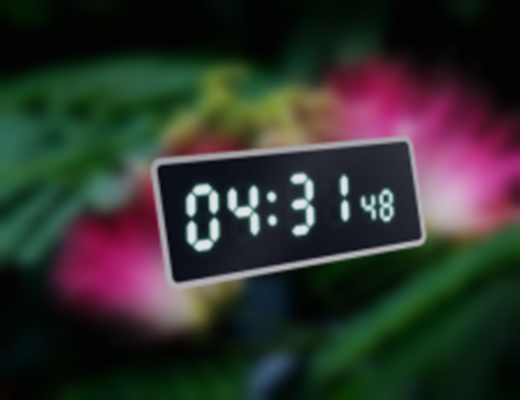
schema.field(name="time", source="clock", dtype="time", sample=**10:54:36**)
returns **4:31:48**
